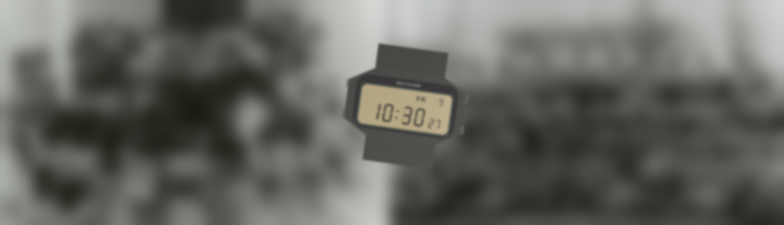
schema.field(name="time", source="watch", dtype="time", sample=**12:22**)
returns **10:30**
